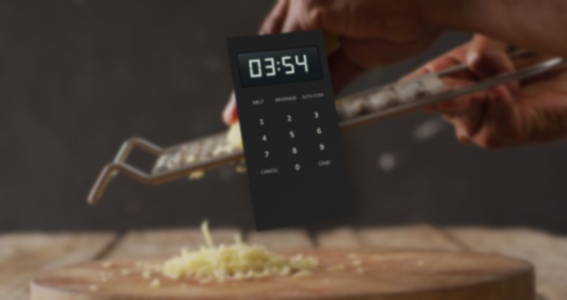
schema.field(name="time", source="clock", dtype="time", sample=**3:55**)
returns **3:54**
